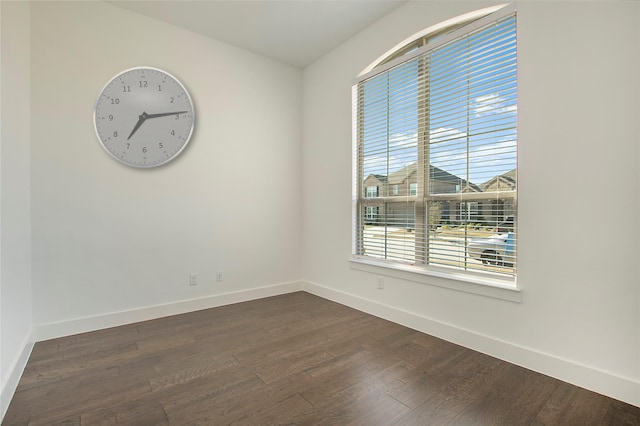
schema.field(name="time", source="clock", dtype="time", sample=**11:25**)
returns **7:14**
